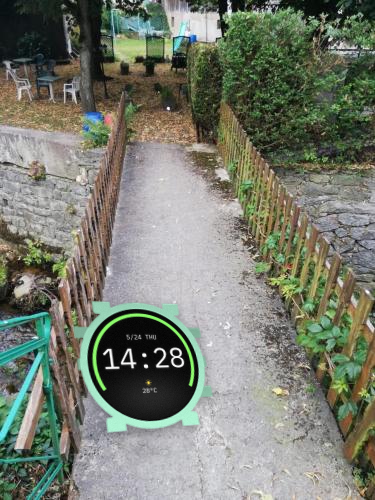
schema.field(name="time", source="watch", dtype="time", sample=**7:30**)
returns **14:28**
